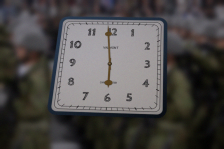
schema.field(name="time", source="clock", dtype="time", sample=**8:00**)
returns **5:59**
